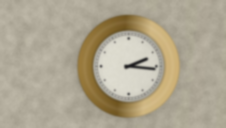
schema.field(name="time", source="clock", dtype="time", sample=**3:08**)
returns **2:16**
